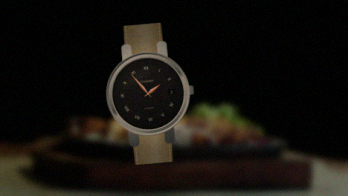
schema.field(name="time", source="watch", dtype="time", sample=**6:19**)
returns **1:54**
